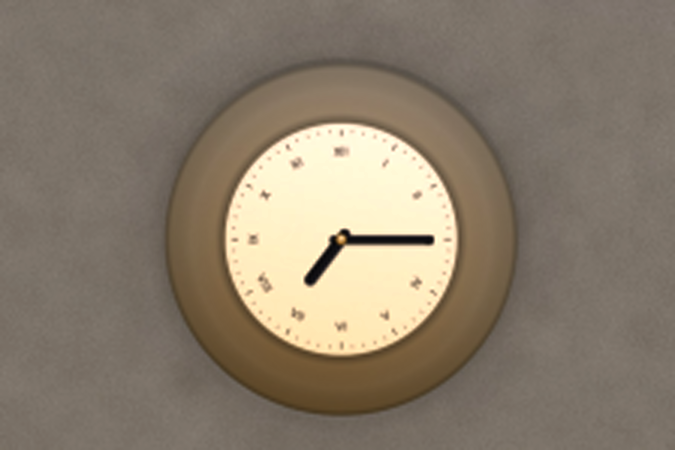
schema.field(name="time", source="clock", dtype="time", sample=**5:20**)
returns **7:15**
